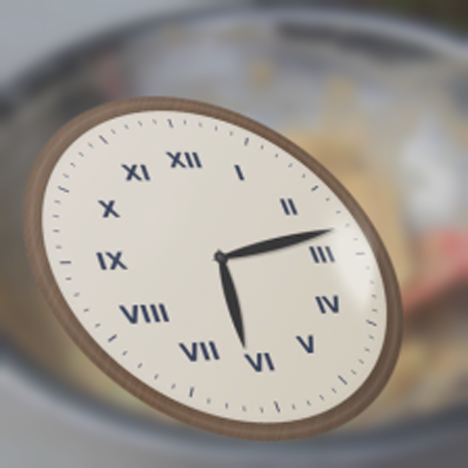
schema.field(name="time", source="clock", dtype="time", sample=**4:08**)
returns **6:13**
